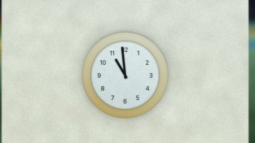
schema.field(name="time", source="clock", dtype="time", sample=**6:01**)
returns **10:59**
